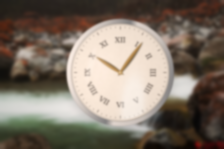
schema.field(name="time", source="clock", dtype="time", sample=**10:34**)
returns **10:06**
